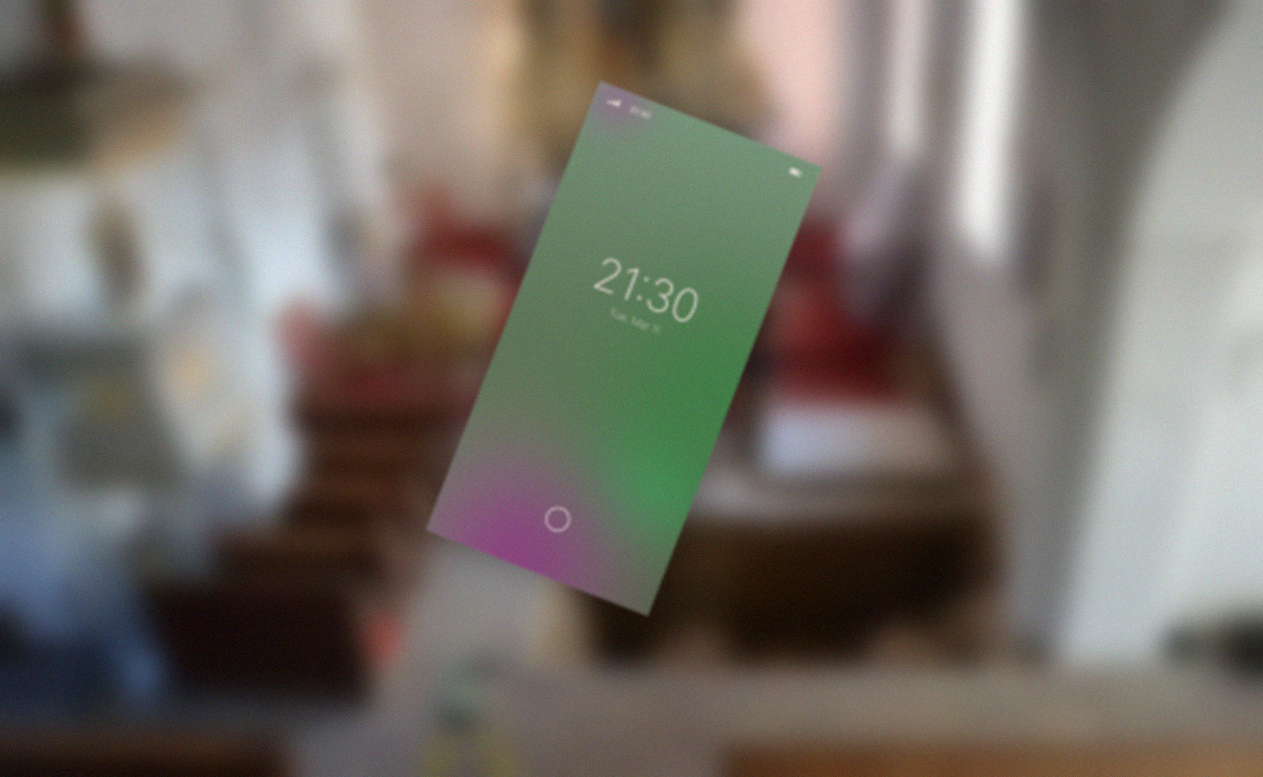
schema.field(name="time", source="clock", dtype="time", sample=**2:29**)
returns **21:30**
